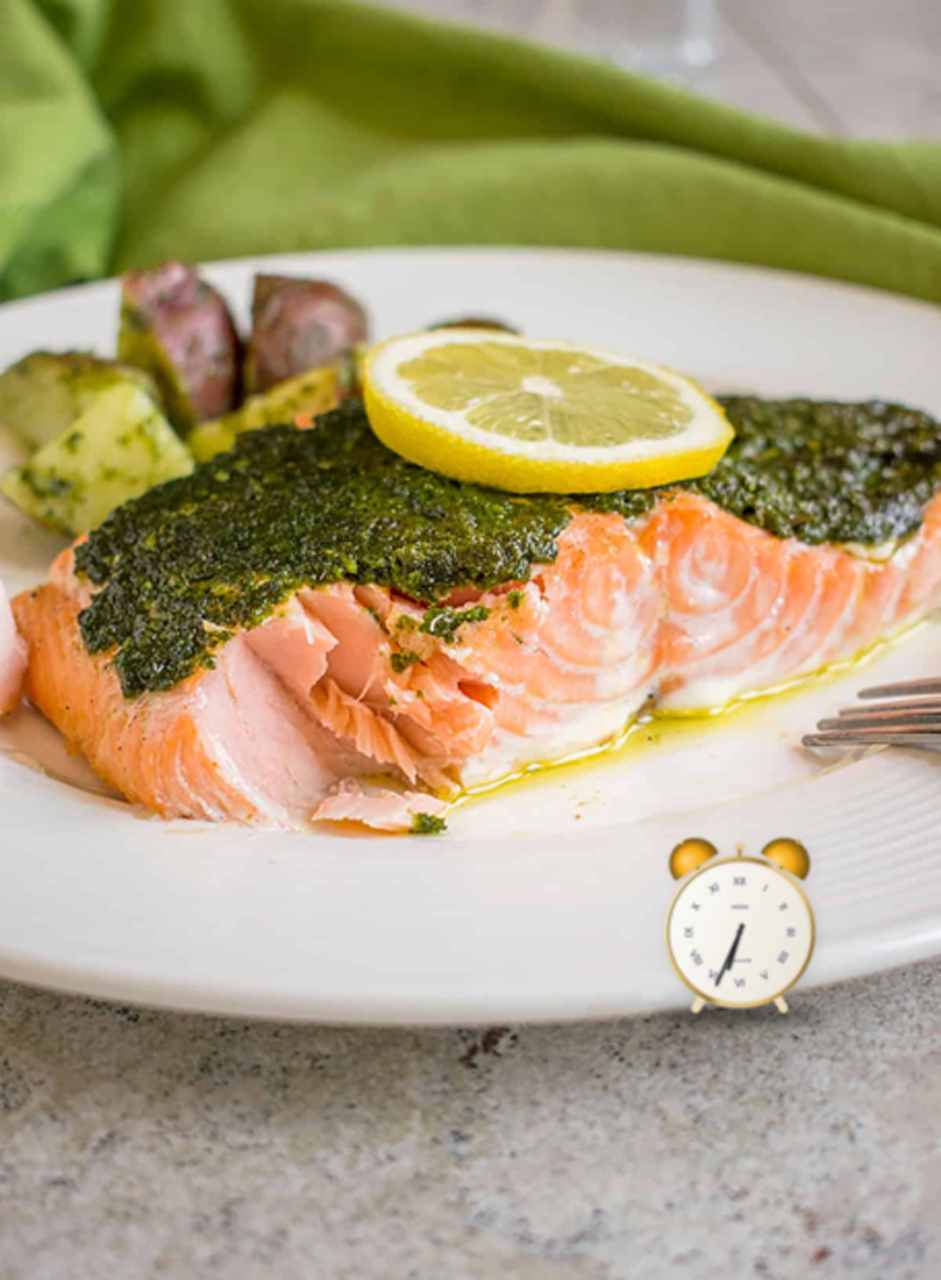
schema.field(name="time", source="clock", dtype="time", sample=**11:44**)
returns **6:34**
